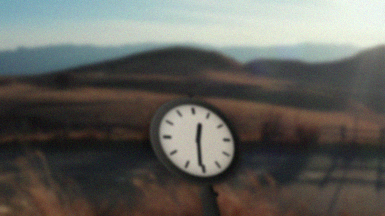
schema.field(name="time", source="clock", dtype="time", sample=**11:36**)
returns **12:31**
